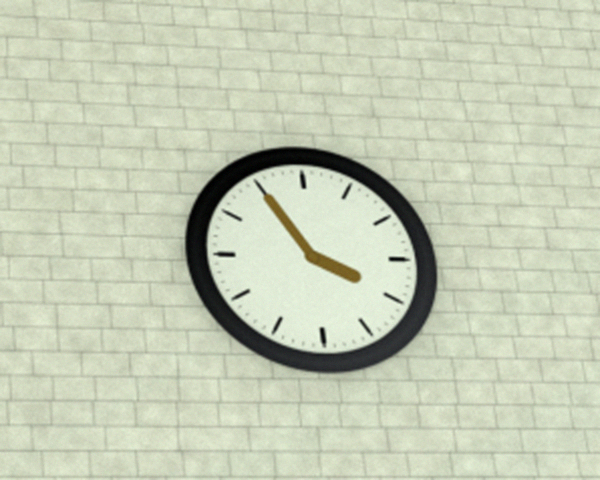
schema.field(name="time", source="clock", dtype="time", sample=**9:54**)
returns **3:55**
